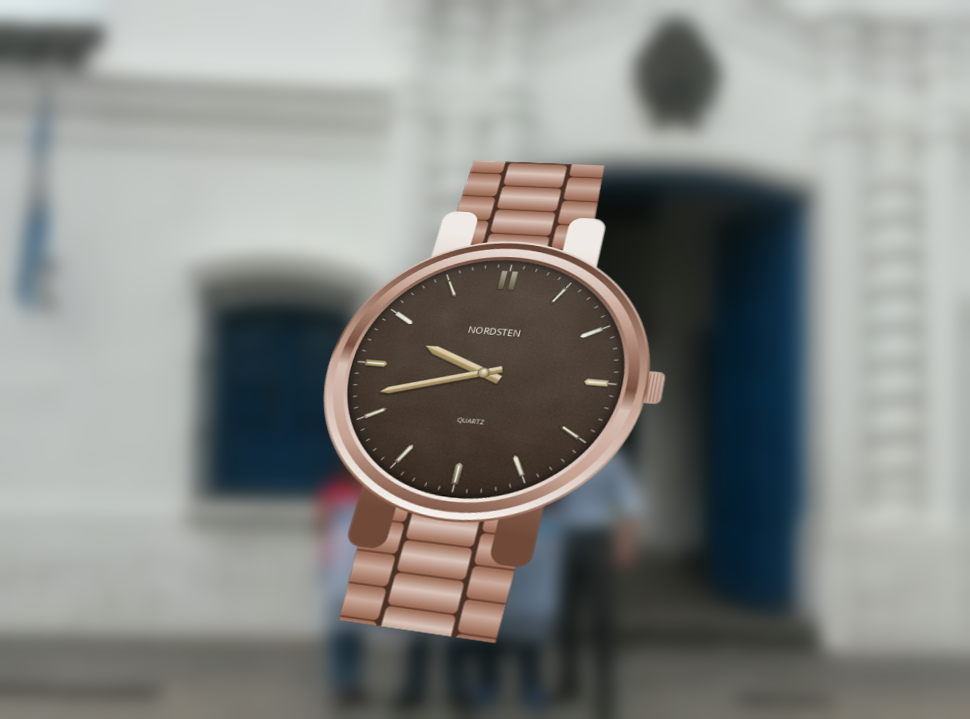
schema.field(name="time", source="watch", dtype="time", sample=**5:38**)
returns **9:42**
